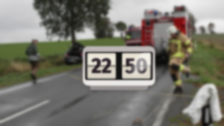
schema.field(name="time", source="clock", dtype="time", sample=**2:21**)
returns **22:50**
